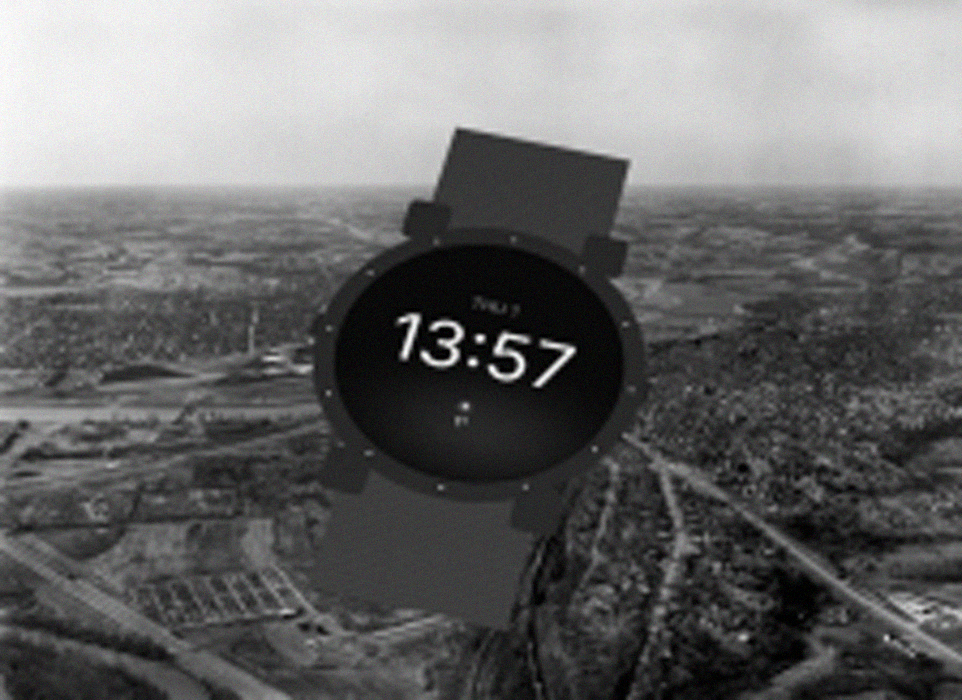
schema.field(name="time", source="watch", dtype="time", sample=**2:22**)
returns **13:57**
